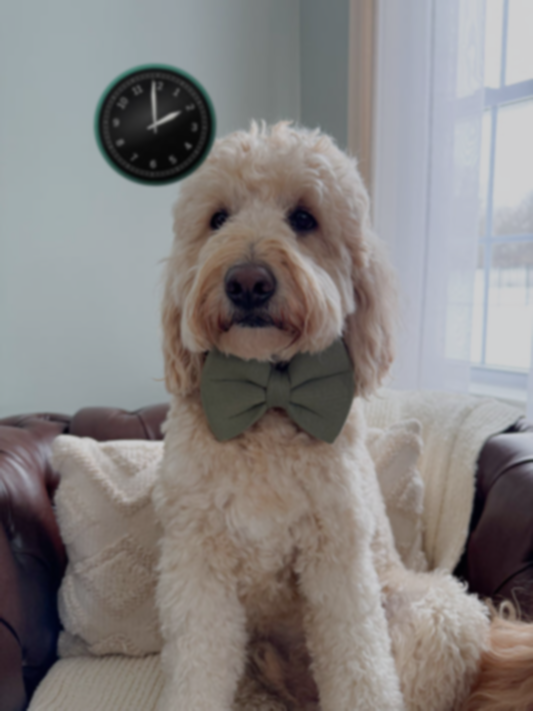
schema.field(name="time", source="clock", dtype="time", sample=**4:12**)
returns **1:59**
